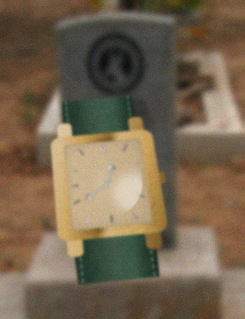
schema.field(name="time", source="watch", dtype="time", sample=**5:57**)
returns **12:39**
